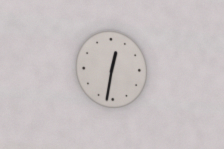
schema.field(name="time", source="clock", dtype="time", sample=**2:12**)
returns **12:32**
